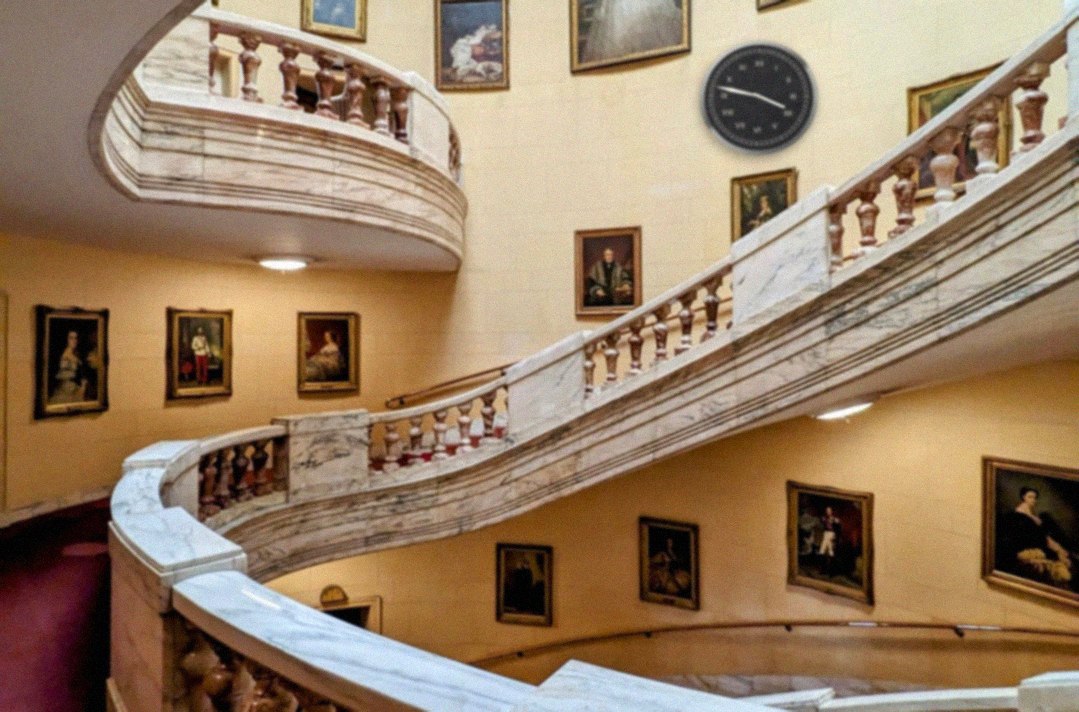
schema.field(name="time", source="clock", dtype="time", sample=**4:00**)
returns **3:47**
